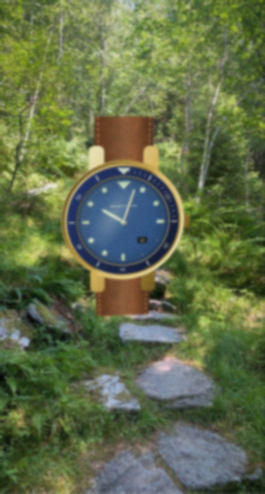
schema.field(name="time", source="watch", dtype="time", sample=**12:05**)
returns **10:03**
